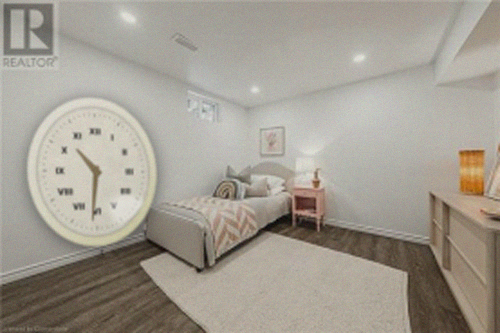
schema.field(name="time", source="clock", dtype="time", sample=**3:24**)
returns **10:31**
